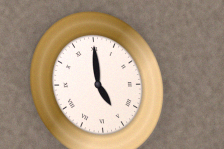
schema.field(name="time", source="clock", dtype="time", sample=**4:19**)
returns **5:00**
